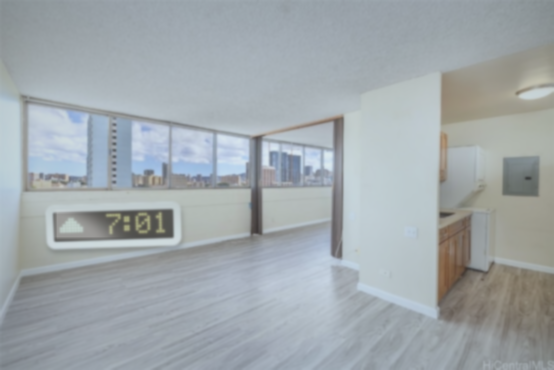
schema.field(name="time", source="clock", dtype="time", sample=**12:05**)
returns **7:01**
